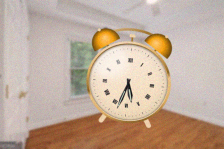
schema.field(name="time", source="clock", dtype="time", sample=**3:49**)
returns **5:33**
